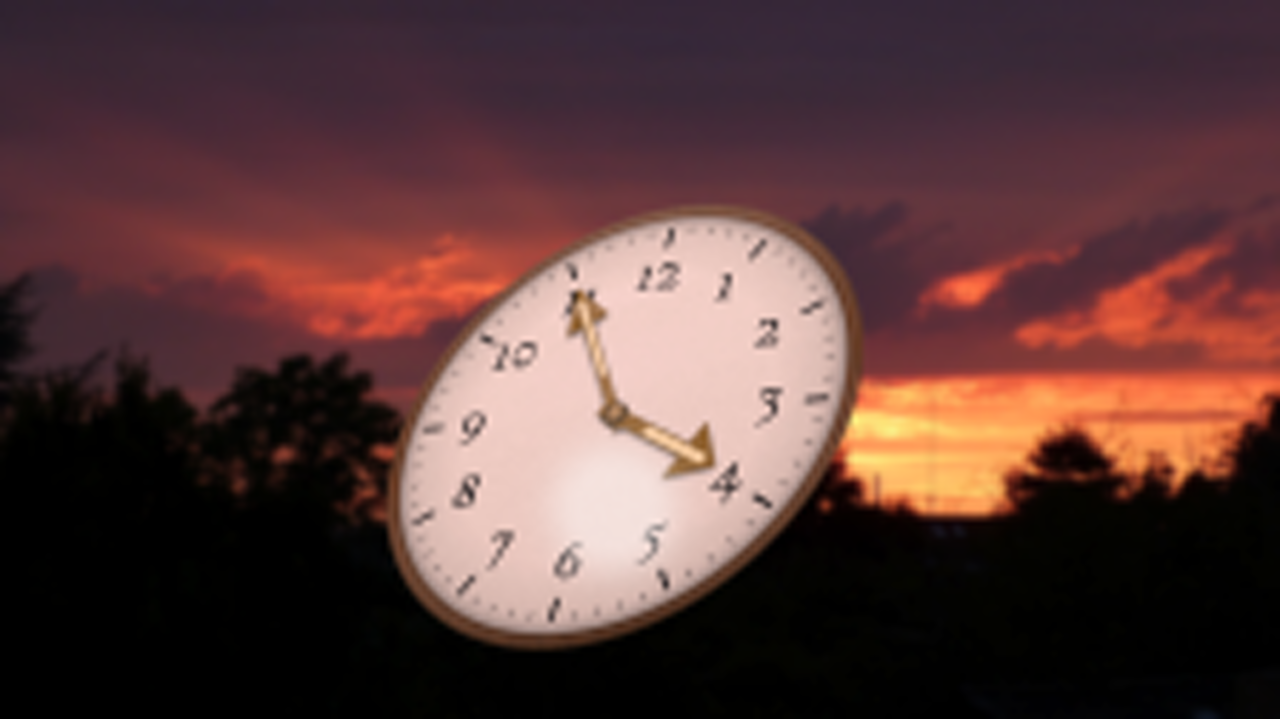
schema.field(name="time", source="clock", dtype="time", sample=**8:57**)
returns **3:55**
